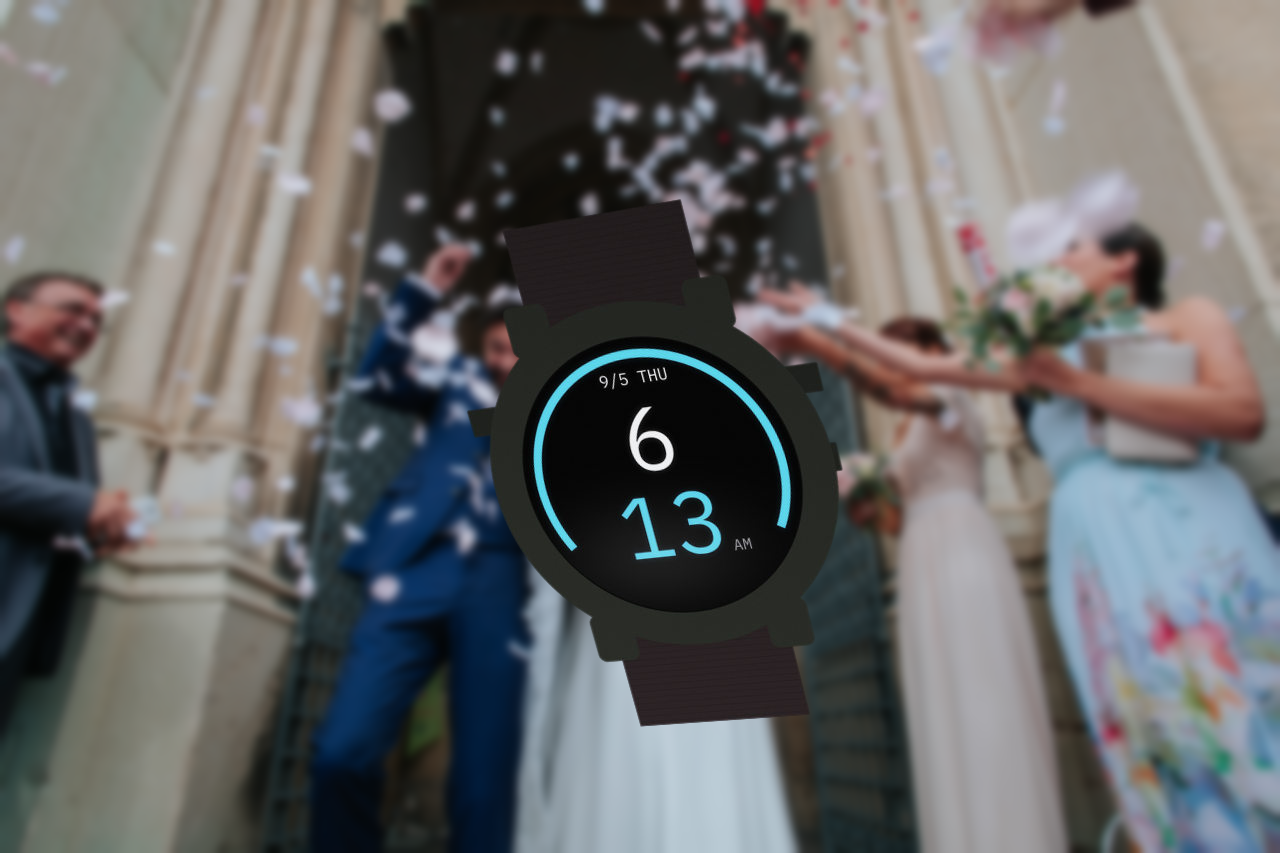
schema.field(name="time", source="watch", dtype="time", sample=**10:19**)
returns **6:13**
